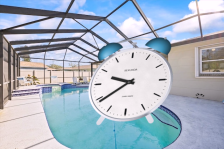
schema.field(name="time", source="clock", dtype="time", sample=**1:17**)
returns **9:39**
